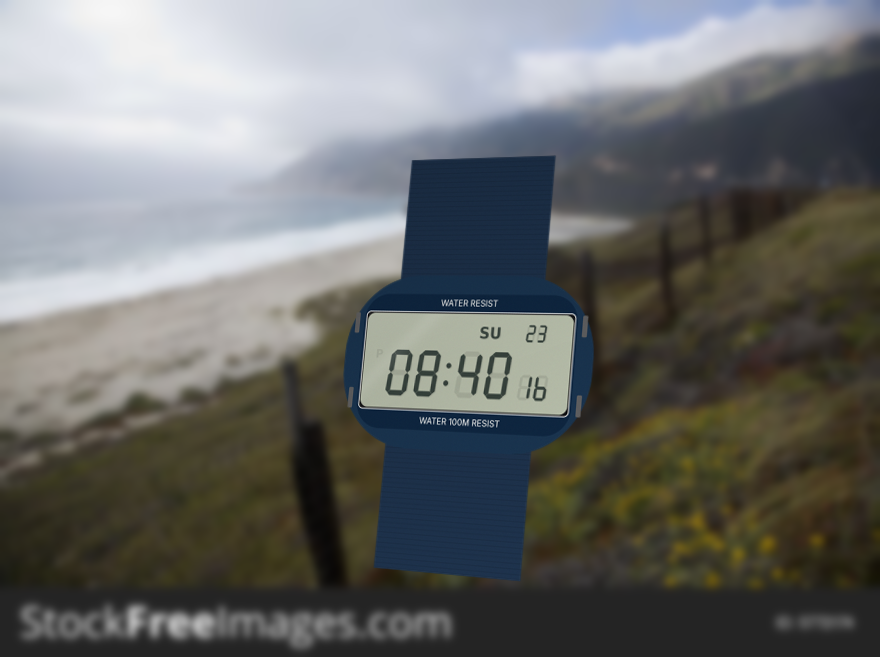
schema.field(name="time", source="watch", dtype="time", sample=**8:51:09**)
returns **8:40:16**
